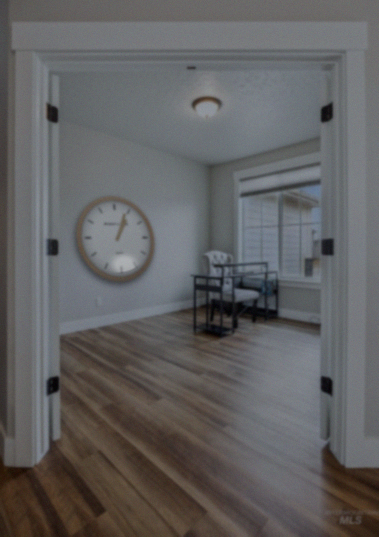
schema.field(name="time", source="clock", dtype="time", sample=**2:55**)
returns **1:04**
